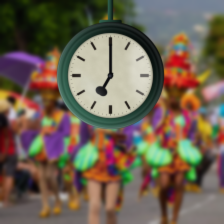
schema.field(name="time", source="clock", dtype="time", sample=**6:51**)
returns **7:00**
